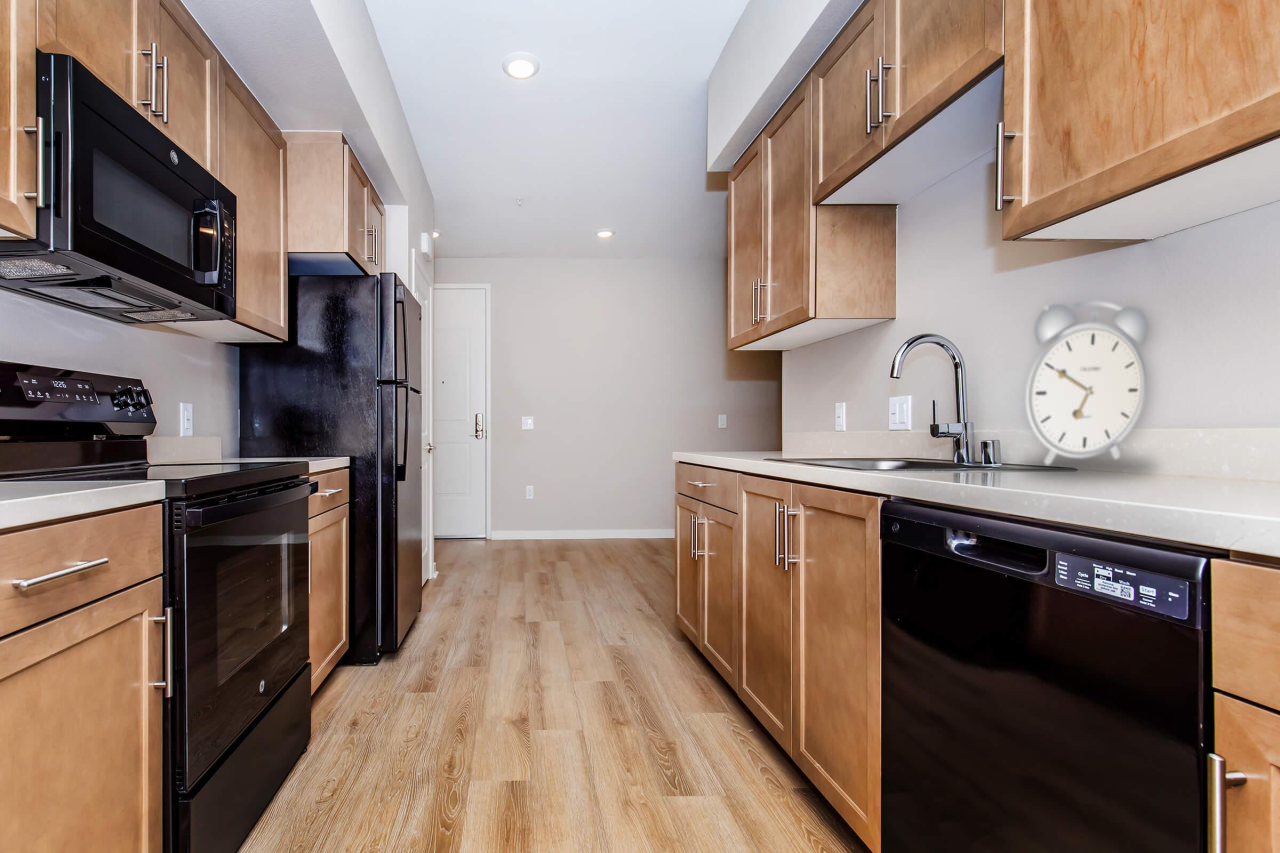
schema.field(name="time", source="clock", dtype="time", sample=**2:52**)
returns **6:50**
